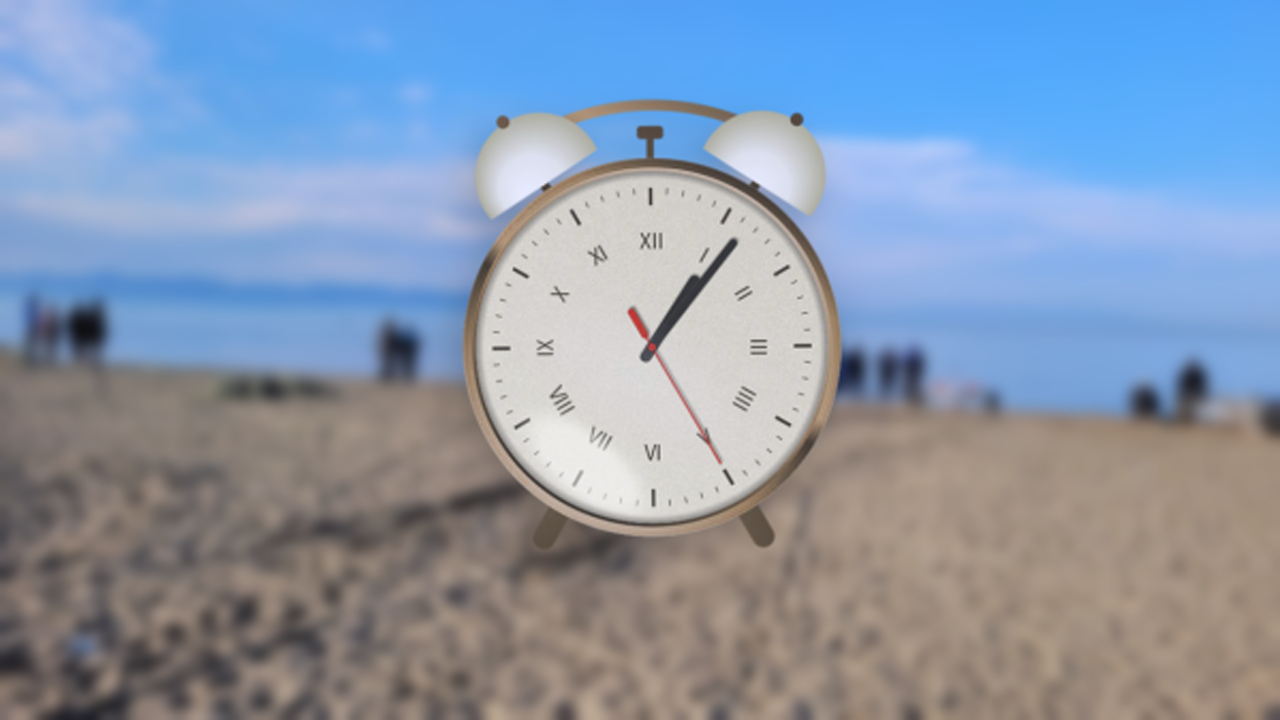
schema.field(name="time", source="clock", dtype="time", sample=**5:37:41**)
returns **1:06:25**
